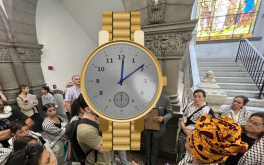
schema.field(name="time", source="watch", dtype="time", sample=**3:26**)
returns **12:09**
